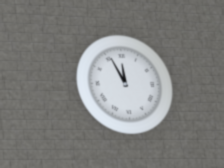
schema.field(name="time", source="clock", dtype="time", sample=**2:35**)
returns **11:56**
